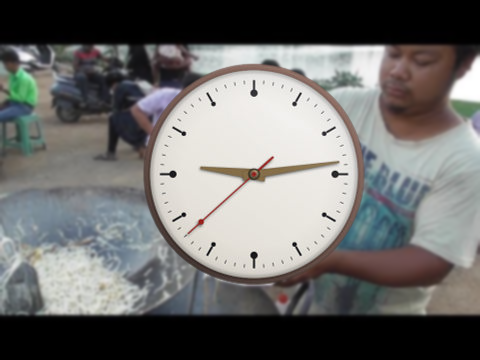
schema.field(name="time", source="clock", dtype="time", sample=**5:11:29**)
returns **9:13:38**
